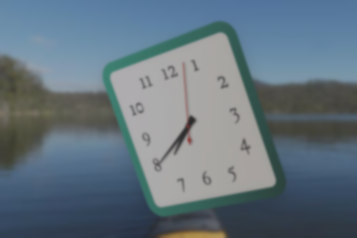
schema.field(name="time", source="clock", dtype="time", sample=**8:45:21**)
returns **7:40:03**
